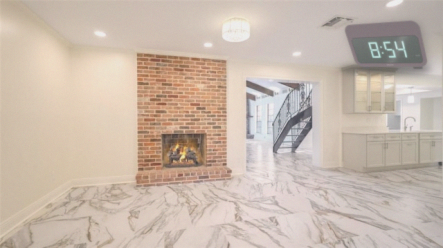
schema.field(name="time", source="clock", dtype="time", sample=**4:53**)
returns **8:54**
